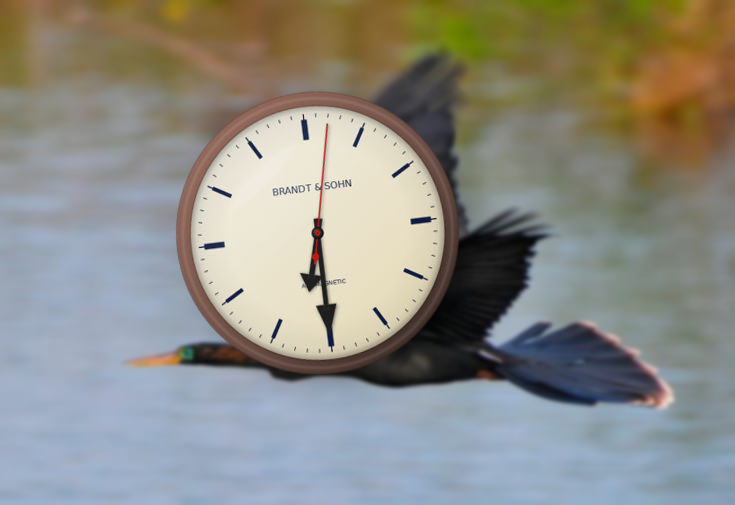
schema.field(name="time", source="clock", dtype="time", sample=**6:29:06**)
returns **6:30:02**
